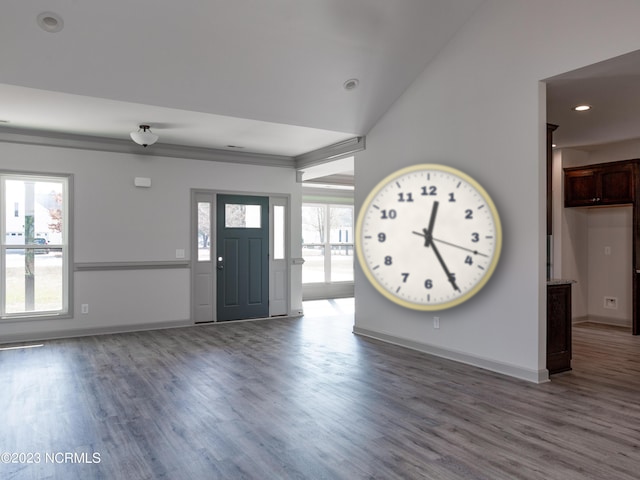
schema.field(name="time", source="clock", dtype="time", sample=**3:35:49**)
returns **12:25:18**
